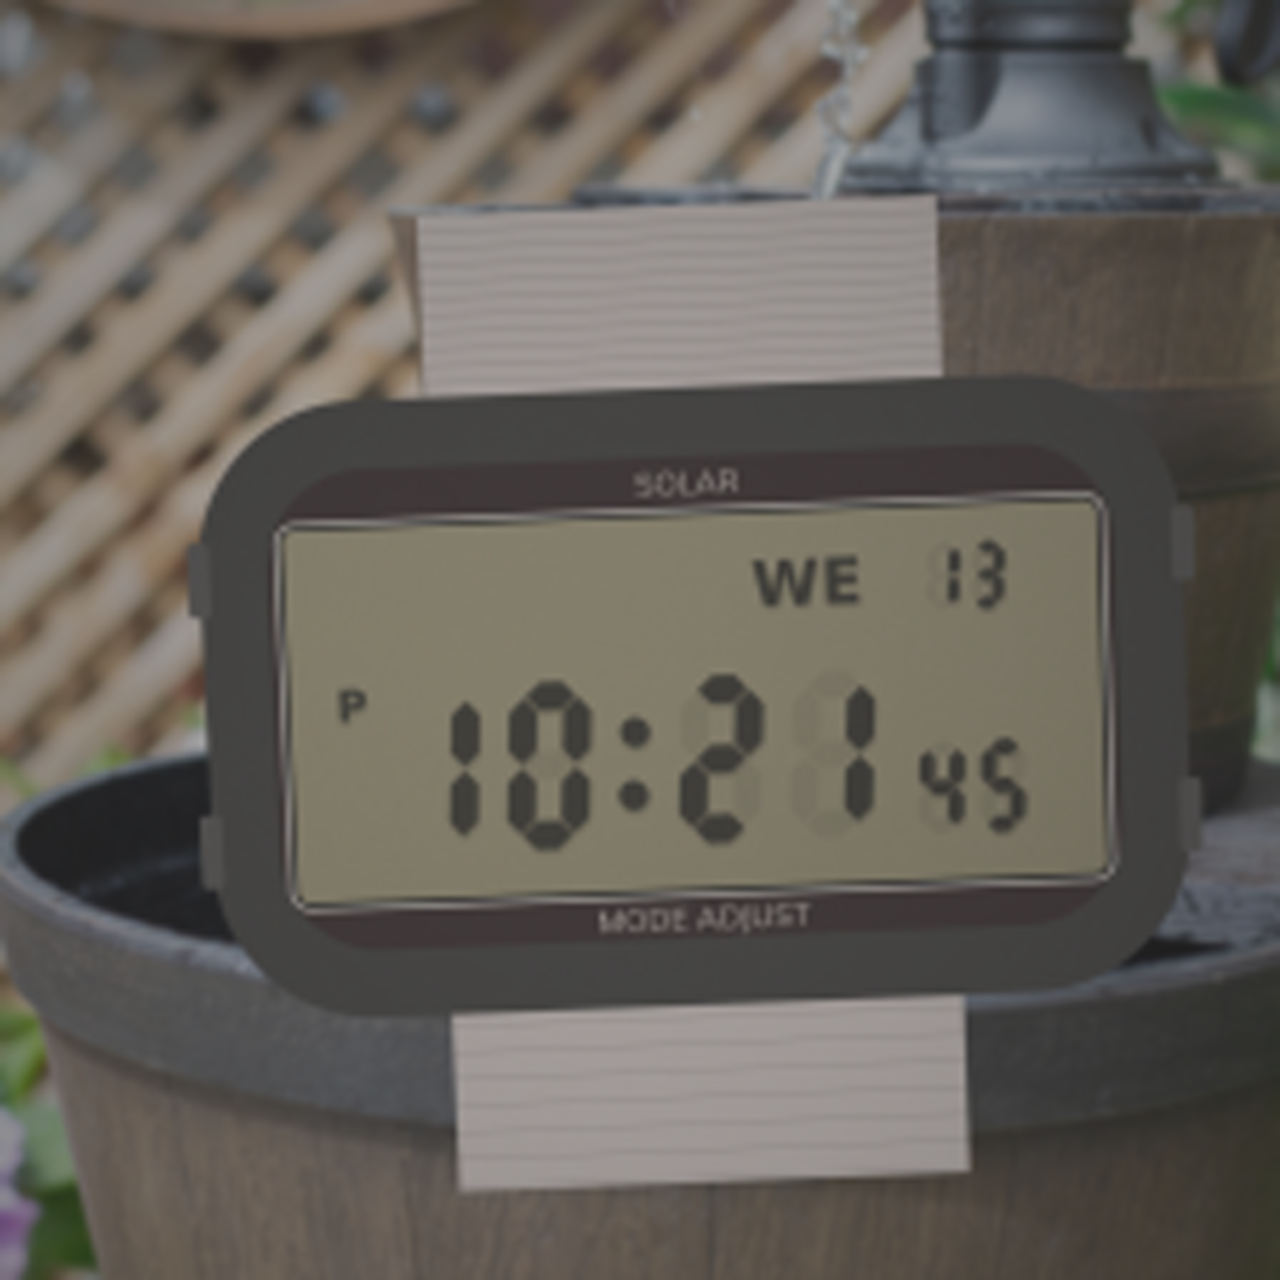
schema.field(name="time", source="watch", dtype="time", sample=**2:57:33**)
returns **10:21:45**
